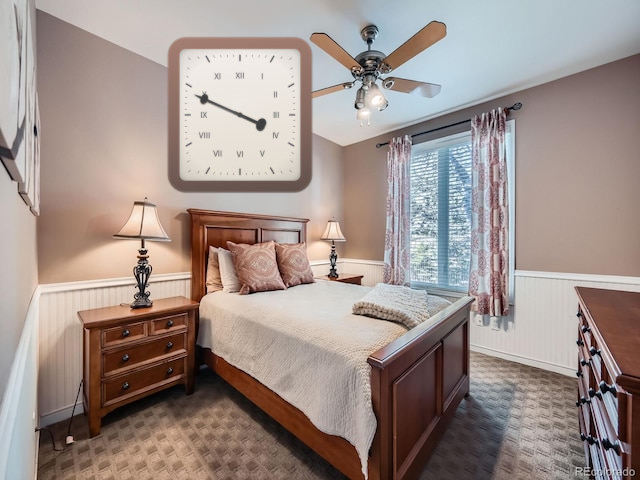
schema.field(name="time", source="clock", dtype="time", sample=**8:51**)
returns **3:49**
